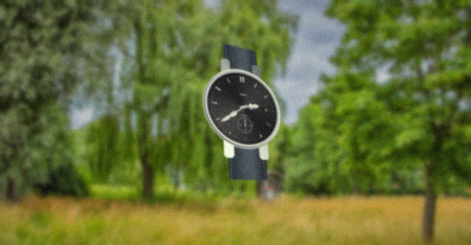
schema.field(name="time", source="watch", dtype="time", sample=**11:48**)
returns **2:39**
